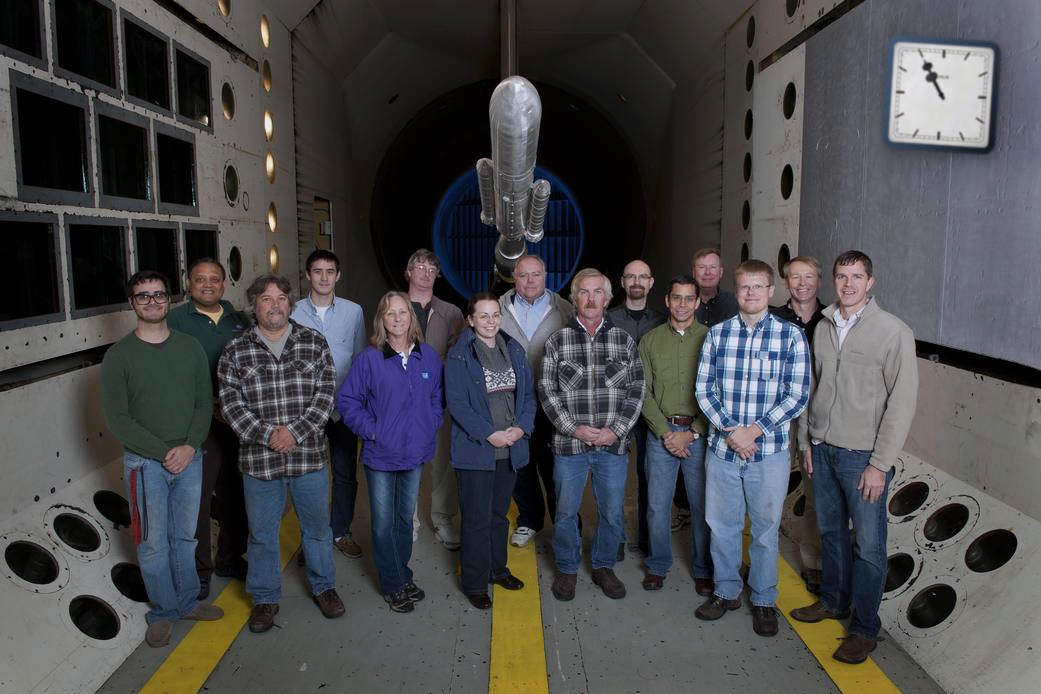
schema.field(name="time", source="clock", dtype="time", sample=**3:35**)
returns **10:55**
